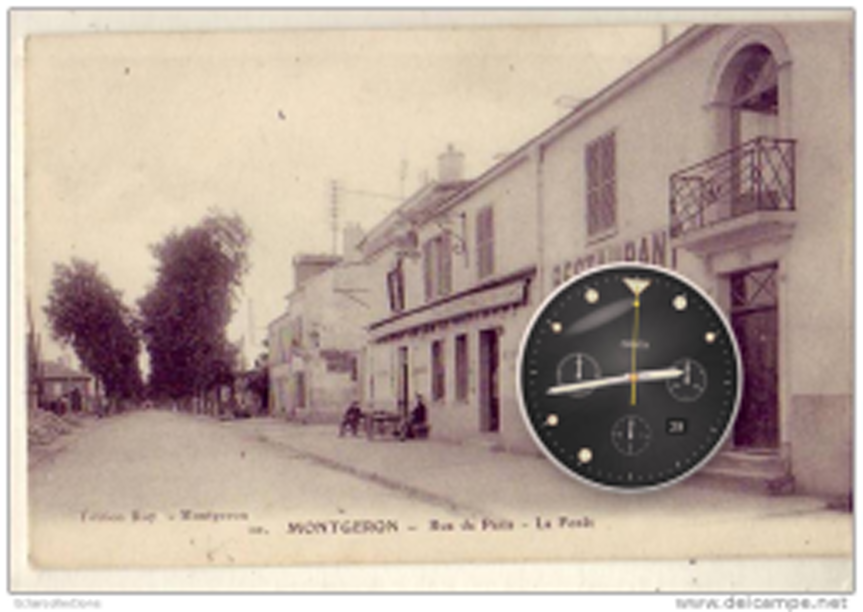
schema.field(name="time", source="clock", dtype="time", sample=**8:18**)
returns **2:43**
